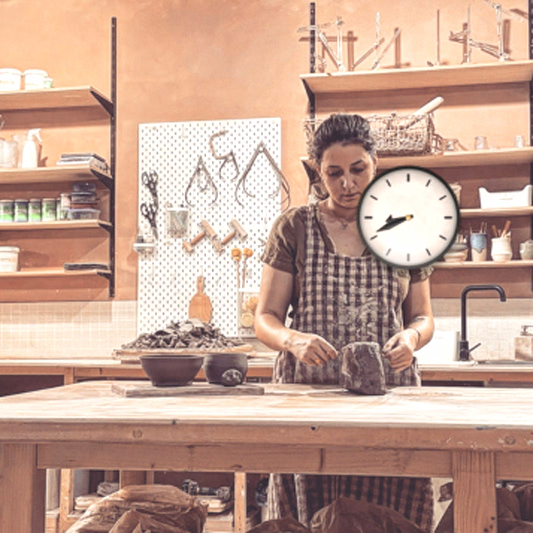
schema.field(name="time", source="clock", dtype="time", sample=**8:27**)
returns **8:41**
